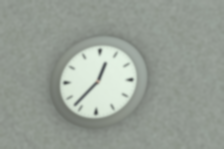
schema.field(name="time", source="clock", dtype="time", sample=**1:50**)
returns **12:37**
